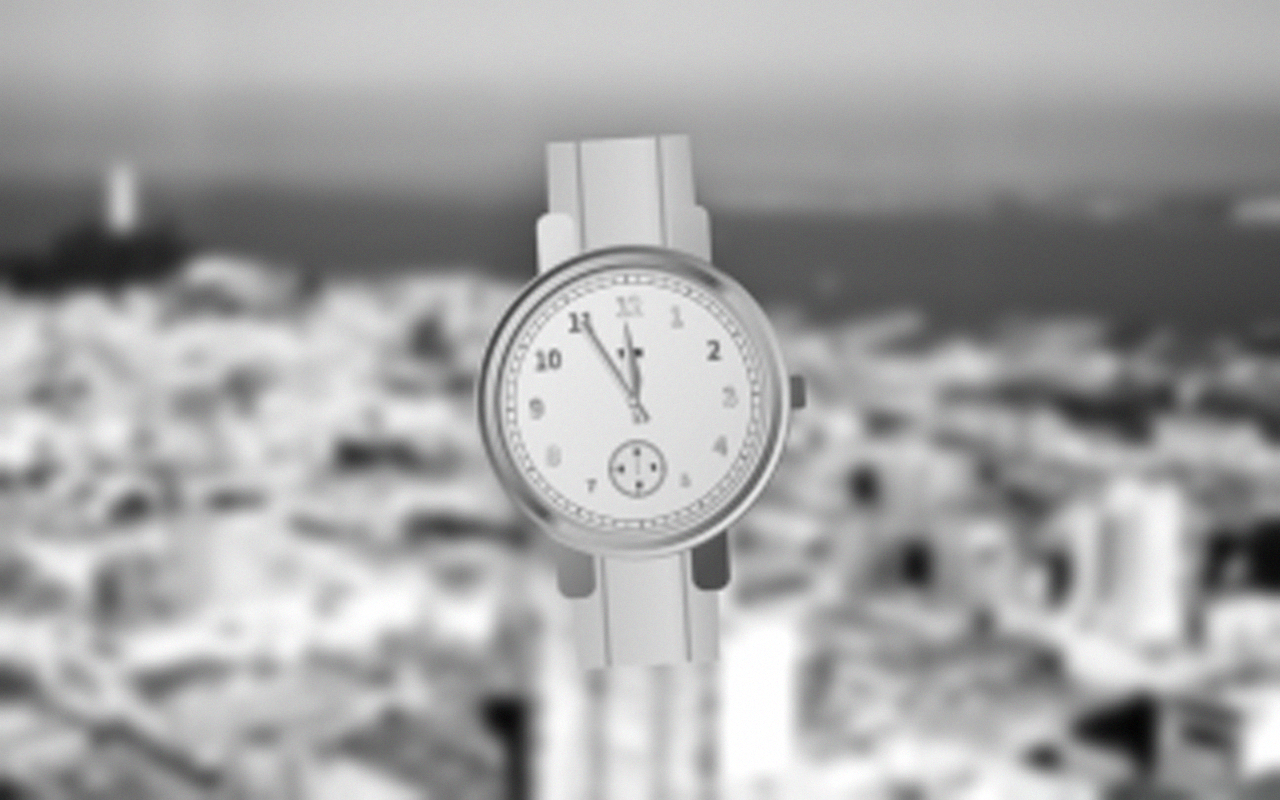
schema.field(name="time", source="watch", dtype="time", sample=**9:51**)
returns **11:55**
